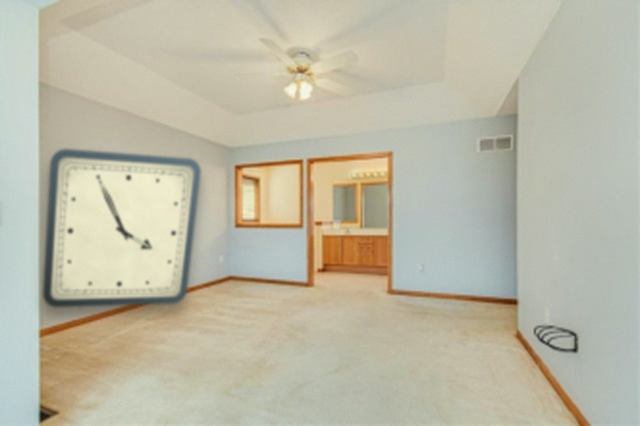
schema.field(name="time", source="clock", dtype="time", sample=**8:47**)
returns **3:55**
